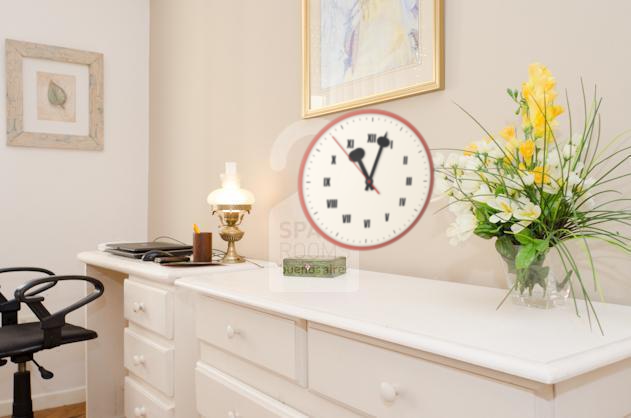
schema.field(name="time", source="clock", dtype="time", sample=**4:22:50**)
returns **11:02:53**
